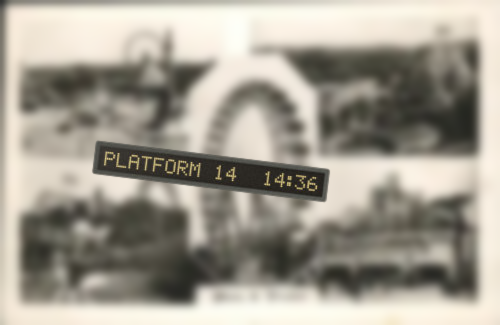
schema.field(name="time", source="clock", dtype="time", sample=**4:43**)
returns **14:36**
